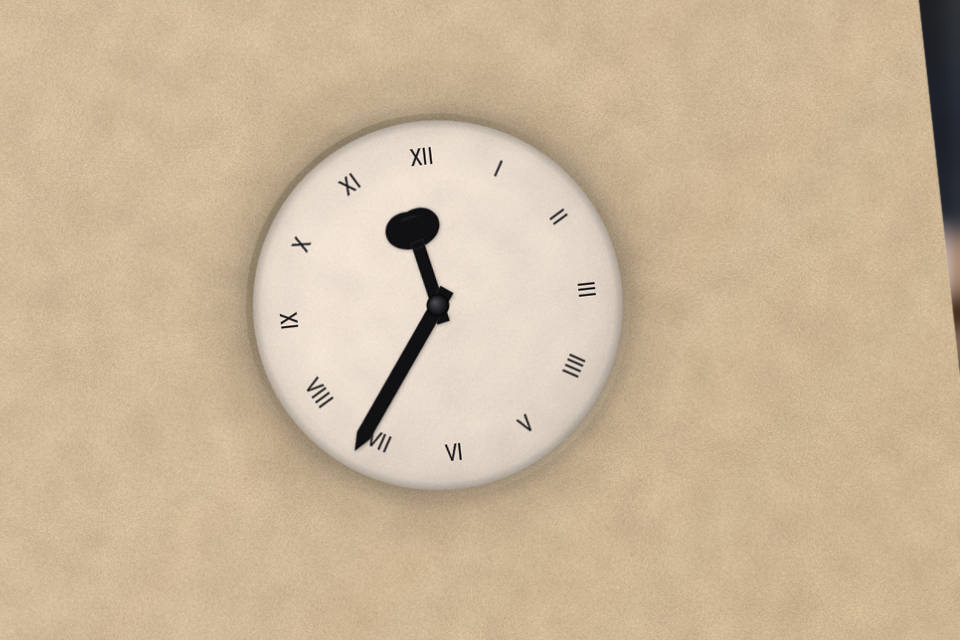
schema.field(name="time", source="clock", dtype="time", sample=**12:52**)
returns **11:36**
